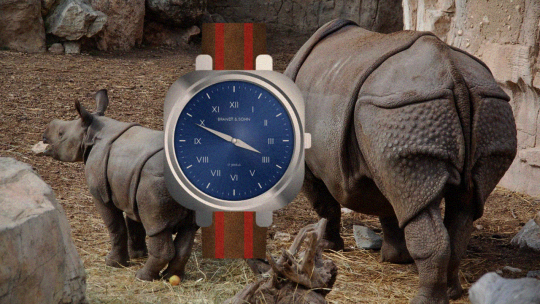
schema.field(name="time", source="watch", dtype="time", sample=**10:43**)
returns **3:49**
